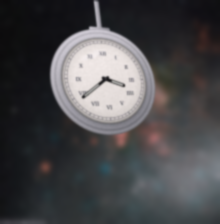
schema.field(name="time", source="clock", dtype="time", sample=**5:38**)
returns **3:39**
